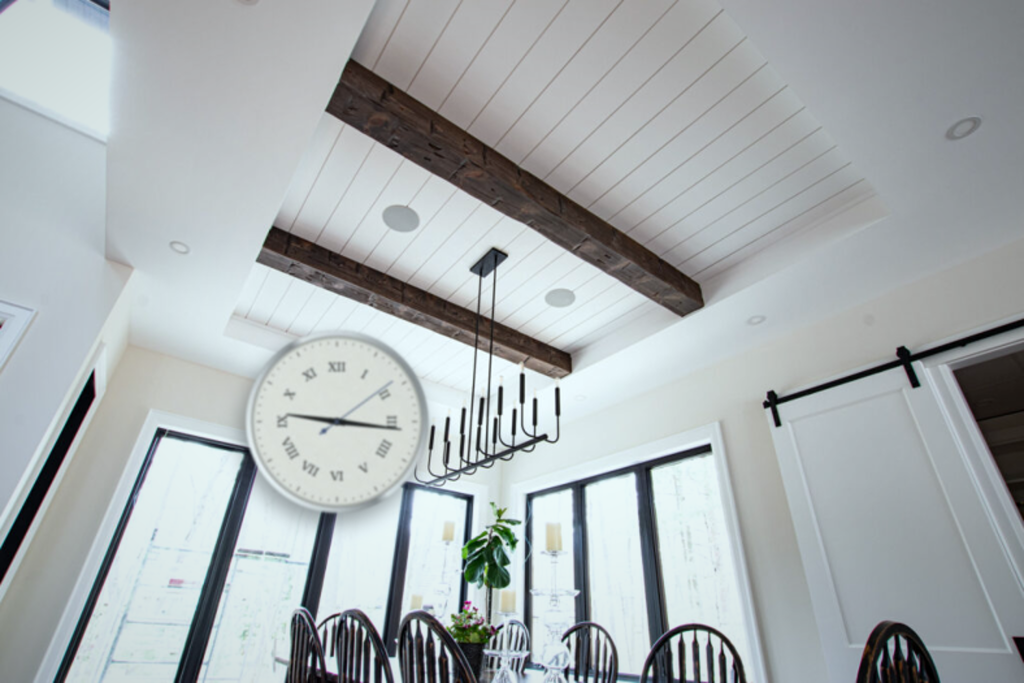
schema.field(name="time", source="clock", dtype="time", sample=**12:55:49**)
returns **9:16:09**
